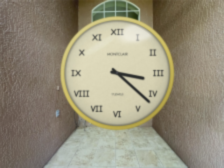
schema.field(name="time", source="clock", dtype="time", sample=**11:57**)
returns **3:22**
